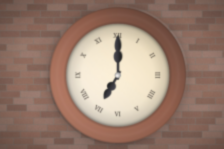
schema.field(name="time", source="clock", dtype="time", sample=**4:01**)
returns **7:00**
